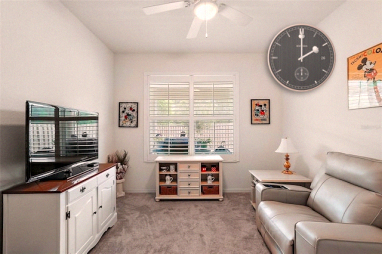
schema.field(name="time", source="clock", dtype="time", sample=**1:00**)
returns **2:00**
